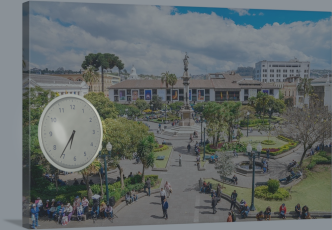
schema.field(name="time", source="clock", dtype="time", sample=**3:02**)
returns **6:36**
